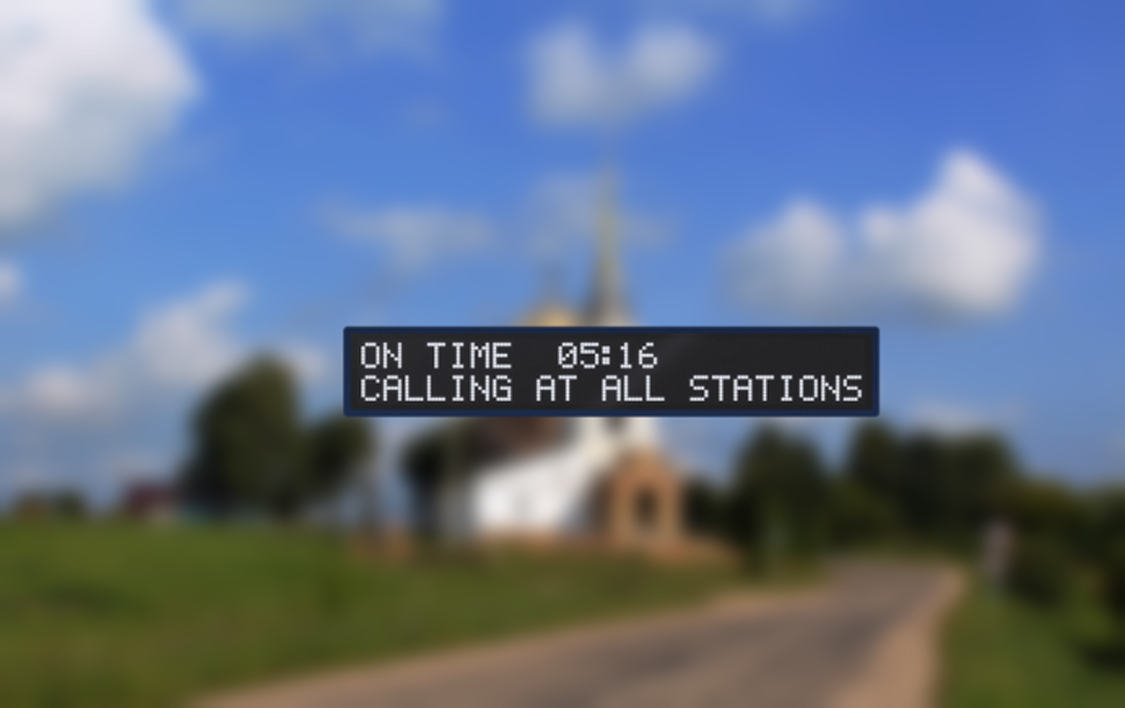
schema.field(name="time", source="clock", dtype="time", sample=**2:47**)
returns **5:16**
